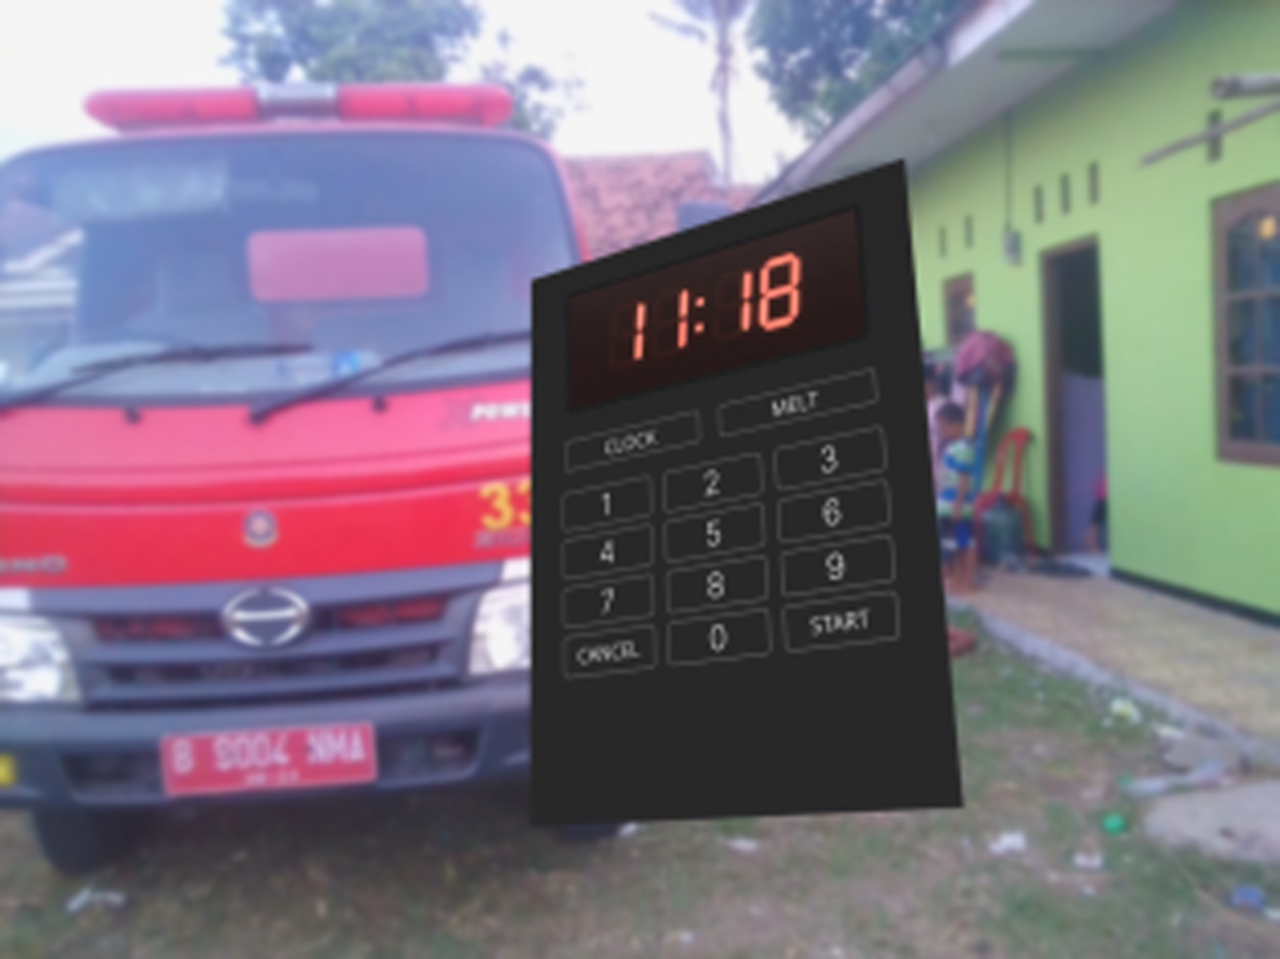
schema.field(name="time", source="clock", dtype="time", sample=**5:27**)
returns **11:18**
